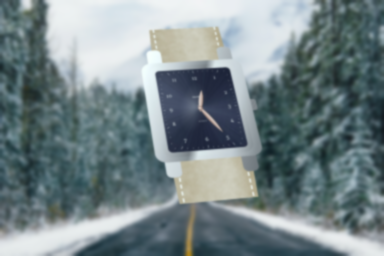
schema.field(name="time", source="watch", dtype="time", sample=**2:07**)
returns **12:25**
